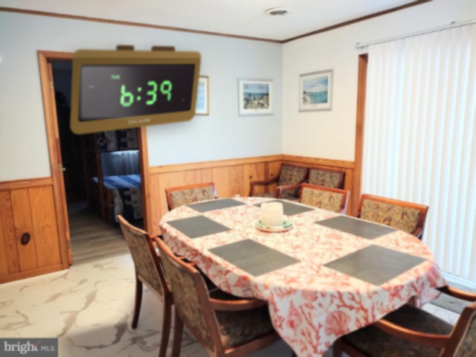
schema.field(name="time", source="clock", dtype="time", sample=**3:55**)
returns **6:39**
